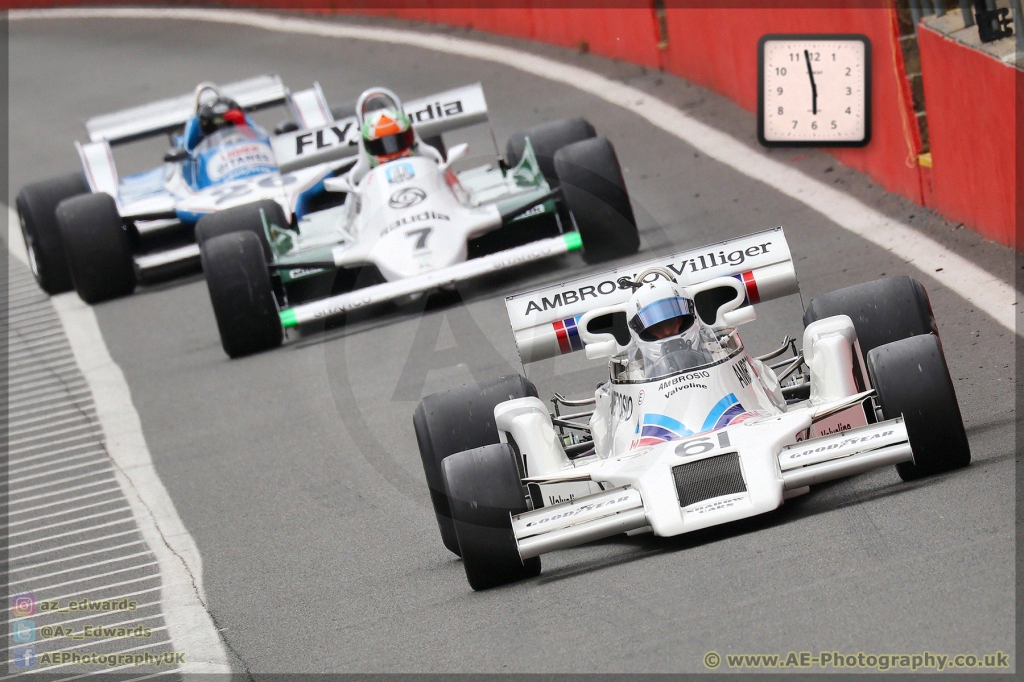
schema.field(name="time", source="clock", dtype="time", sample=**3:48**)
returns **5:58**
